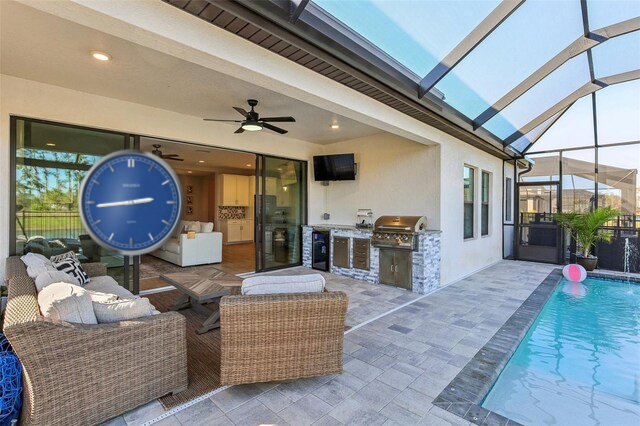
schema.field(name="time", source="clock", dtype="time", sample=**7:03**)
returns **2:44**
